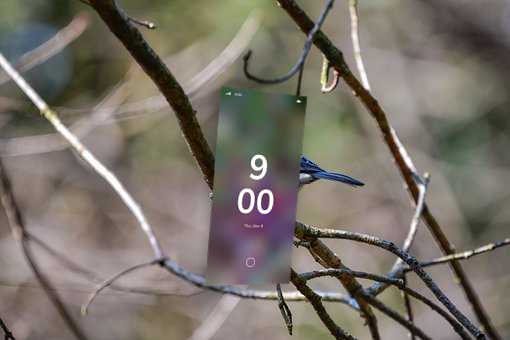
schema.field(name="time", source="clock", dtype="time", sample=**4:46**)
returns **9:00**
